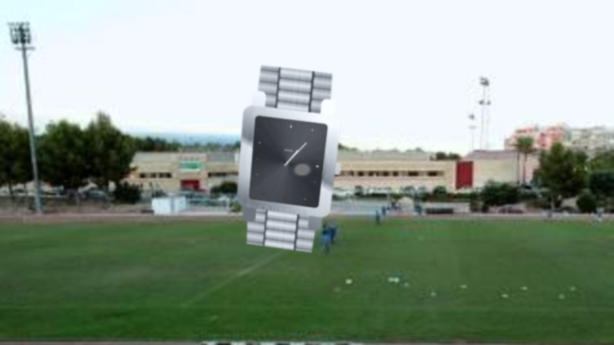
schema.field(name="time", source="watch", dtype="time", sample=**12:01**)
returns **1:06**
